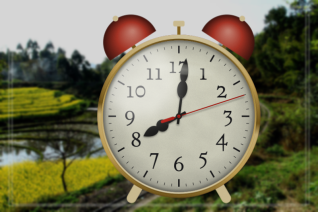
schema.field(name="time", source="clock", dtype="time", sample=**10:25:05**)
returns **8:01:12**
